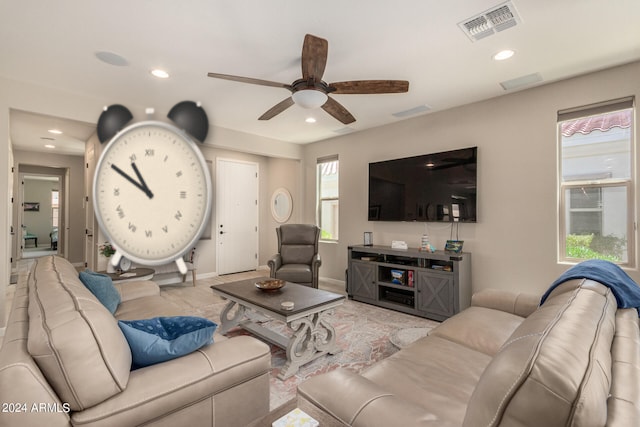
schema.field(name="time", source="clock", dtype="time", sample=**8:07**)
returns **10:50**
